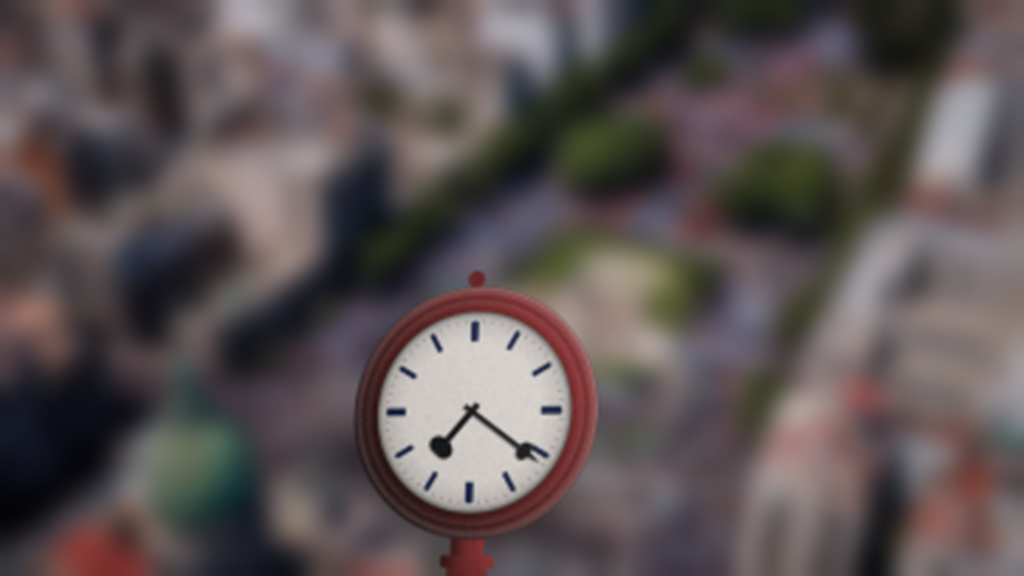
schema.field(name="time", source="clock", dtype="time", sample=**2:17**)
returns **7:21**
